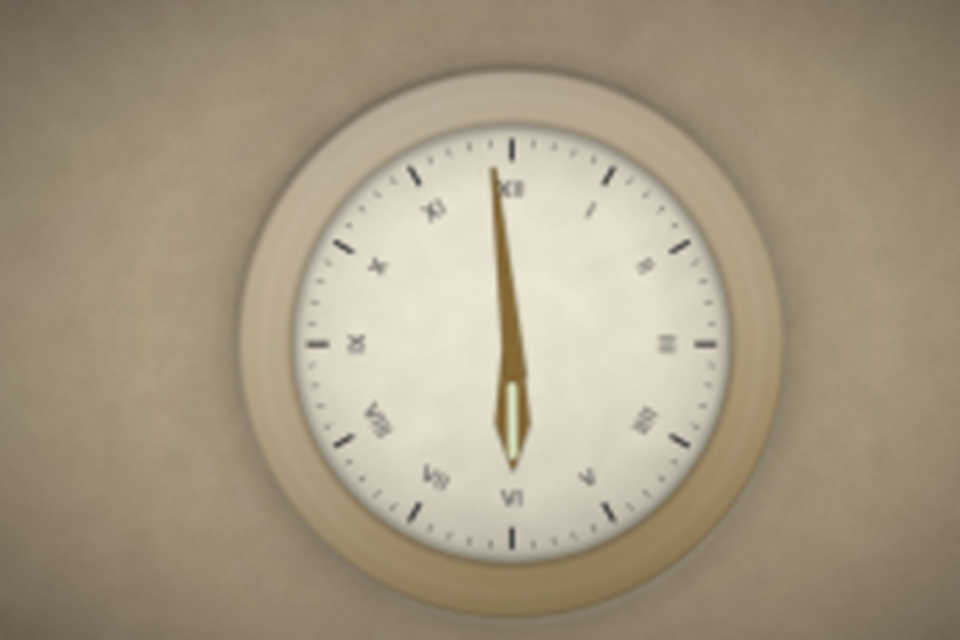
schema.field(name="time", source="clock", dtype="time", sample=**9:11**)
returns **5:59**
